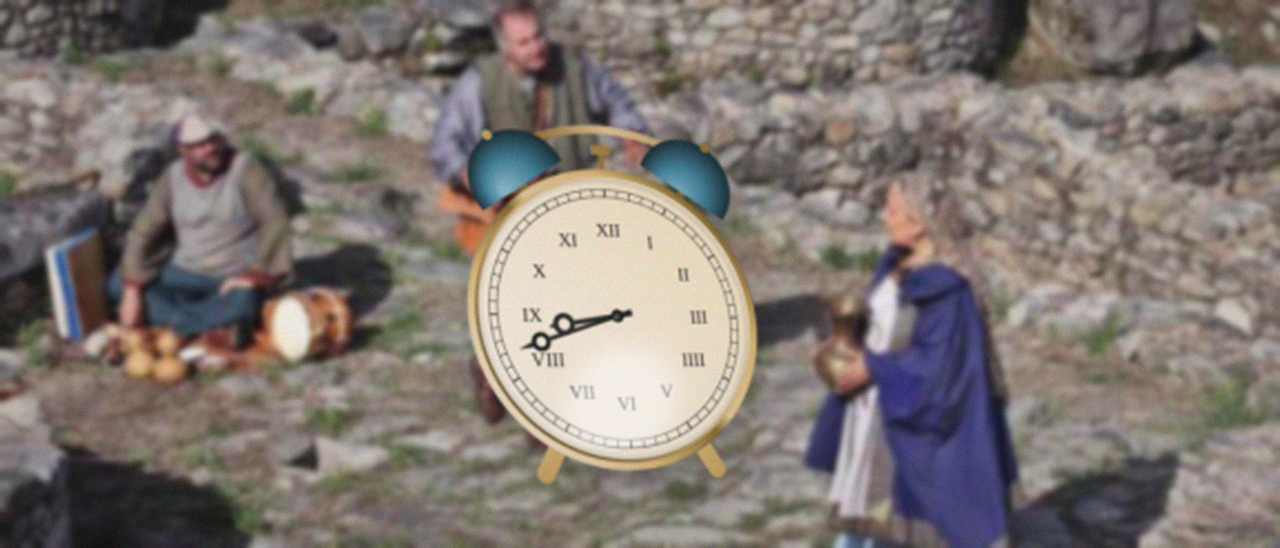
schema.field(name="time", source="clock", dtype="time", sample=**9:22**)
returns **8:42**
